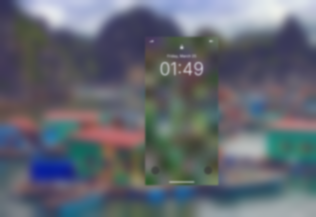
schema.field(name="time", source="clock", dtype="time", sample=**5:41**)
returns **1:49**
